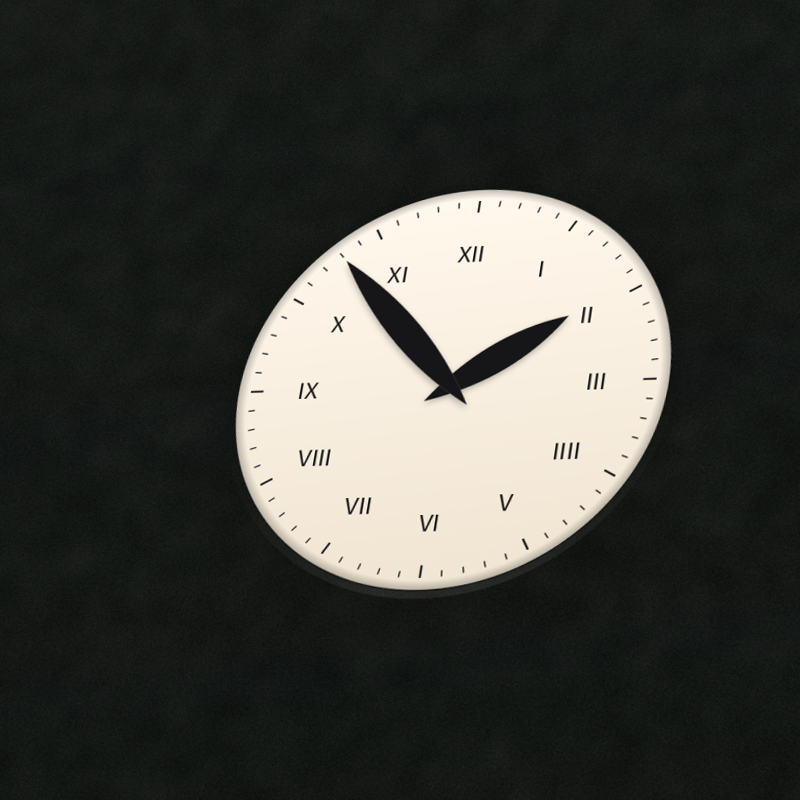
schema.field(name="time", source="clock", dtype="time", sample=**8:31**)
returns **1:53**
